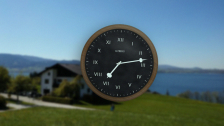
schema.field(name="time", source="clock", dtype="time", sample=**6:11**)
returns **7:13**
